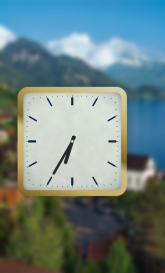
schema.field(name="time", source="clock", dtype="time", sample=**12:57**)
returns **6:35**
